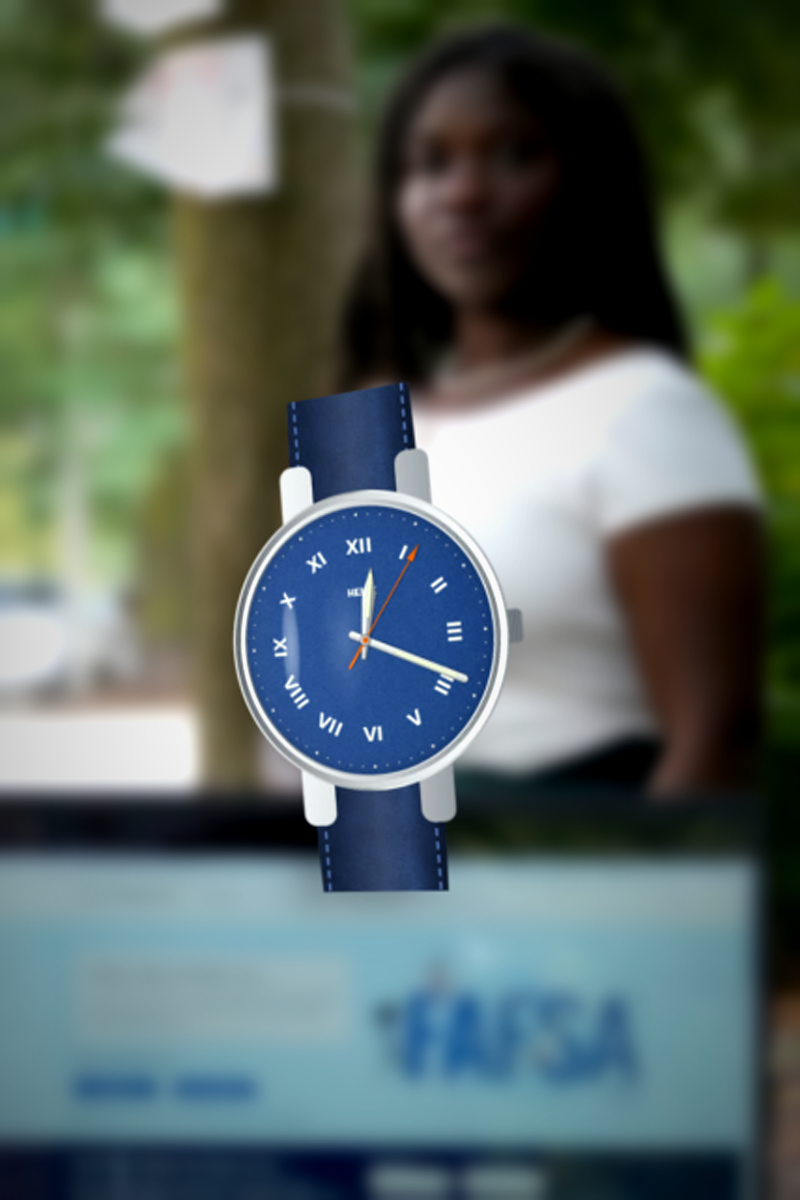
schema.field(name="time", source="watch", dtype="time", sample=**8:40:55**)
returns **12:19:06**
